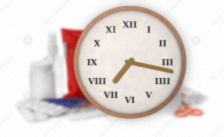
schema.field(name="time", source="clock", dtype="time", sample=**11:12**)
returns **7:17**
